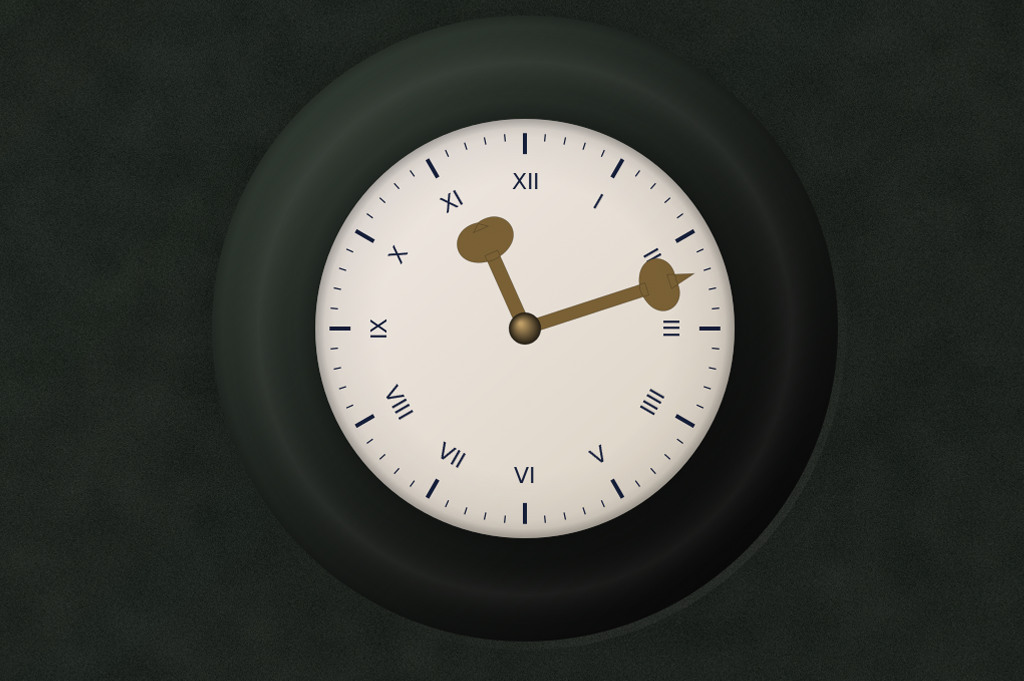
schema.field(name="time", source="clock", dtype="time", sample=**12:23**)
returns **11:12**
